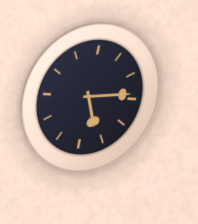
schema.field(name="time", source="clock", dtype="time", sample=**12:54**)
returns **5:14**
